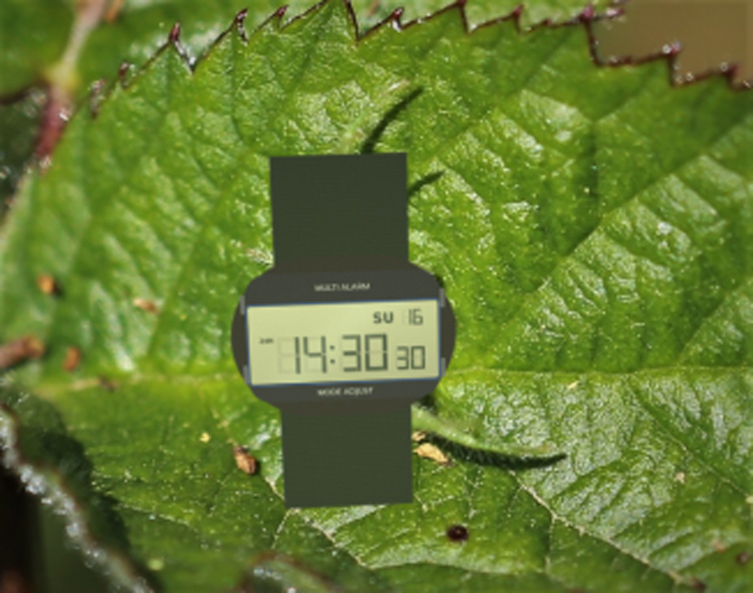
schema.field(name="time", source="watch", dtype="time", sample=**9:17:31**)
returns **14:30:30**
